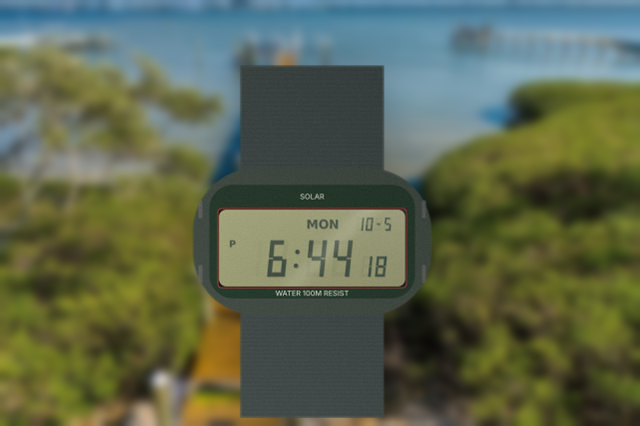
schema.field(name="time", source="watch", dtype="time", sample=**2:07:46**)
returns **6:44:18**
